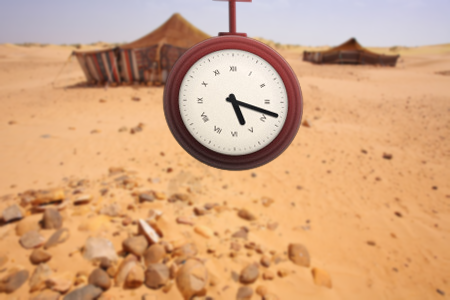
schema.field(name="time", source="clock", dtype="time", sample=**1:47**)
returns **5:18**
